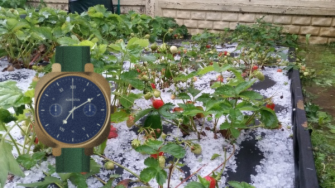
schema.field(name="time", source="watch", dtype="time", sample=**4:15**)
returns **7:10**
